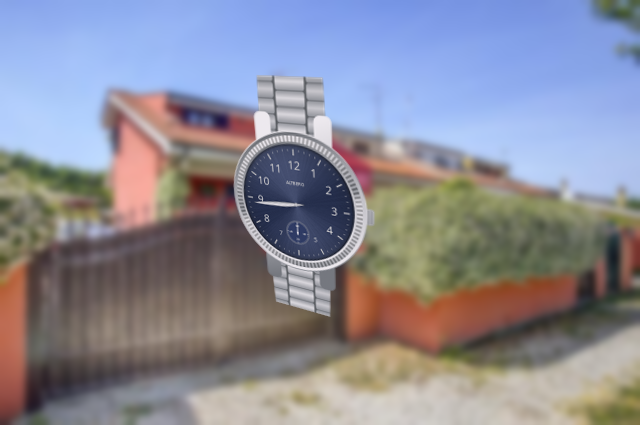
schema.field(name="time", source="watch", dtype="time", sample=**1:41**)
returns **8:44**
